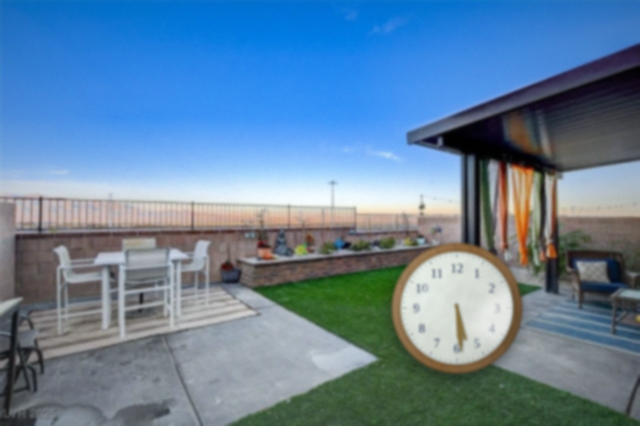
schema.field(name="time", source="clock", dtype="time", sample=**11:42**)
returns **5:29**
